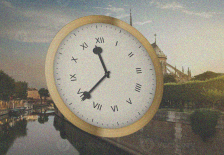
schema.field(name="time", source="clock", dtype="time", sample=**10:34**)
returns **11:39**
